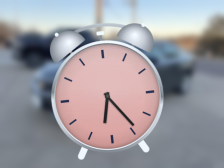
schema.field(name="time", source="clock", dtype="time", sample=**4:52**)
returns **6:24**
